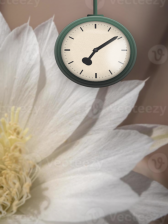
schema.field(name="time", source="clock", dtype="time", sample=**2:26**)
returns **7:09**
